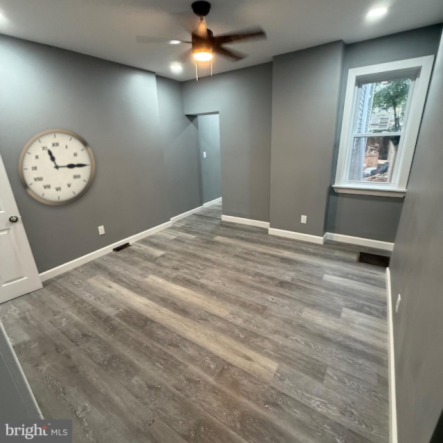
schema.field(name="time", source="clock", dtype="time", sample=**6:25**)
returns **11:15**
